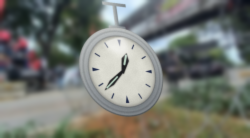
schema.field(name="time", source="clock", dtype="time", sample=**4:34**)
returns **12:38**
